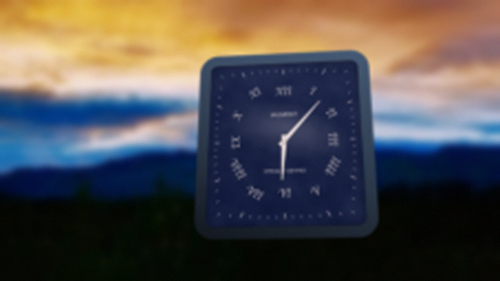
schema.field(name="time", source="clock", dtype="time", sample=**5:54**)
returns **6:07**
